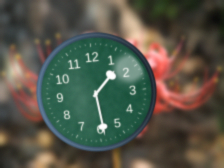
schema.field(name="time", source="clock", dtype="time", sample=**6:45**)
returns **1:29**
